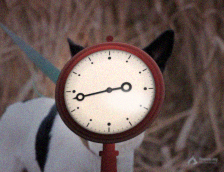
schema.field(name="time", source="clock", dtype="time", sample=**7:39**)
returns **2:43**
